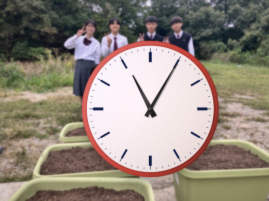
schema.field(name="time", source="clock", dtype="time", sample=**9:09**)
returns **11:05**
